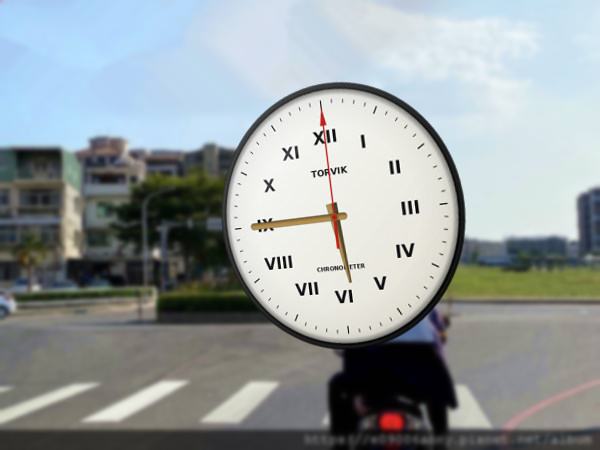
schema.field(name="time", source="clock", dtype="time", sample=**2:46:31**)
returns **5:45:00**
